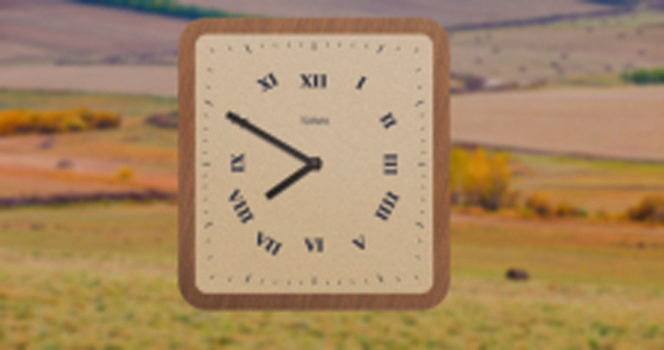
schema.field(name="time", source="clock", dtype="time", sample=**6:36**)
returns **7:50**
